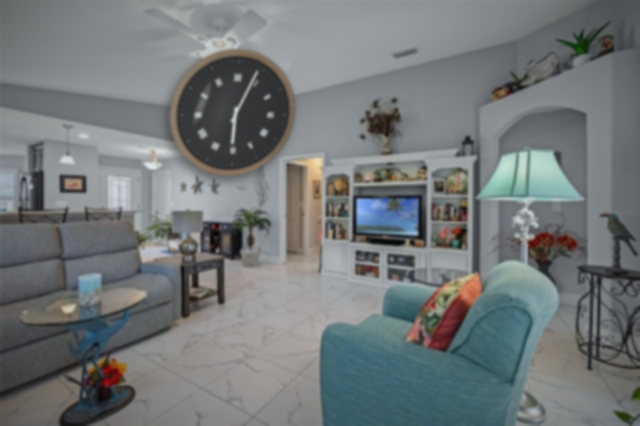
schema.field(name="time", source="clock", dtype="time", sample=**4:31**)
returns **6:04**
